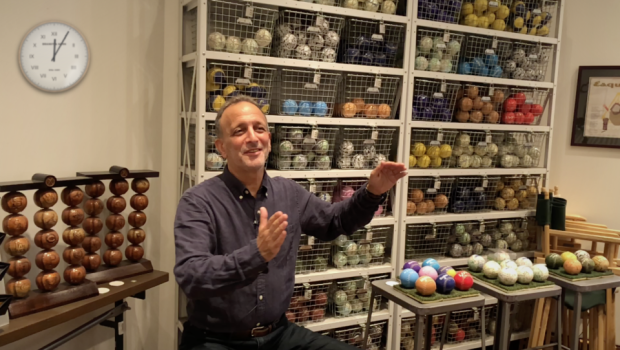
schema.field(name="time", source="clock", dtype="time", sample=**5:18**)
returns **12:05**
